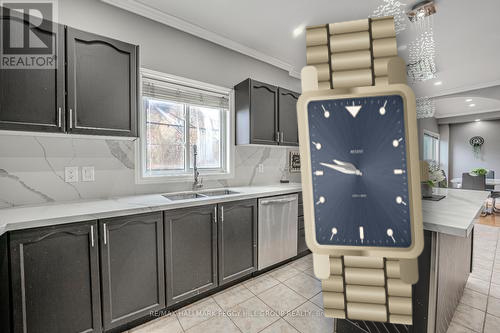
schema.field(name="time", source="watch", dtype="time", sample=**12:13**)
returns **9:47**
